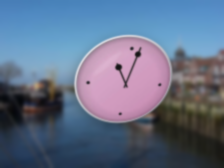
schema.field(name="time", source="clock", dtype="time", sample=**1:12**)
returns **11:02**
